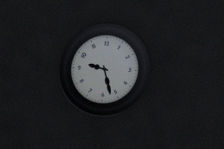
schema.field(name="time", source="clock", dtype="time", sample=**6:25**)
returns **9:27**
